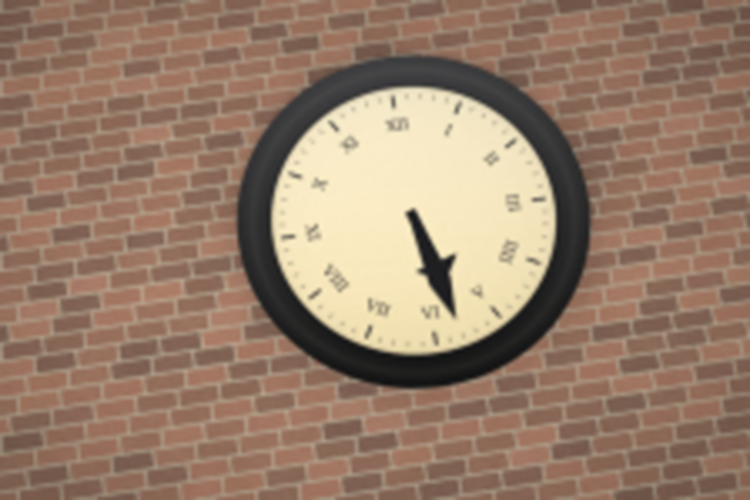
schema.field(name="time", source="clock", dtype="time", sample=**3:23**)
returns **5:28**
